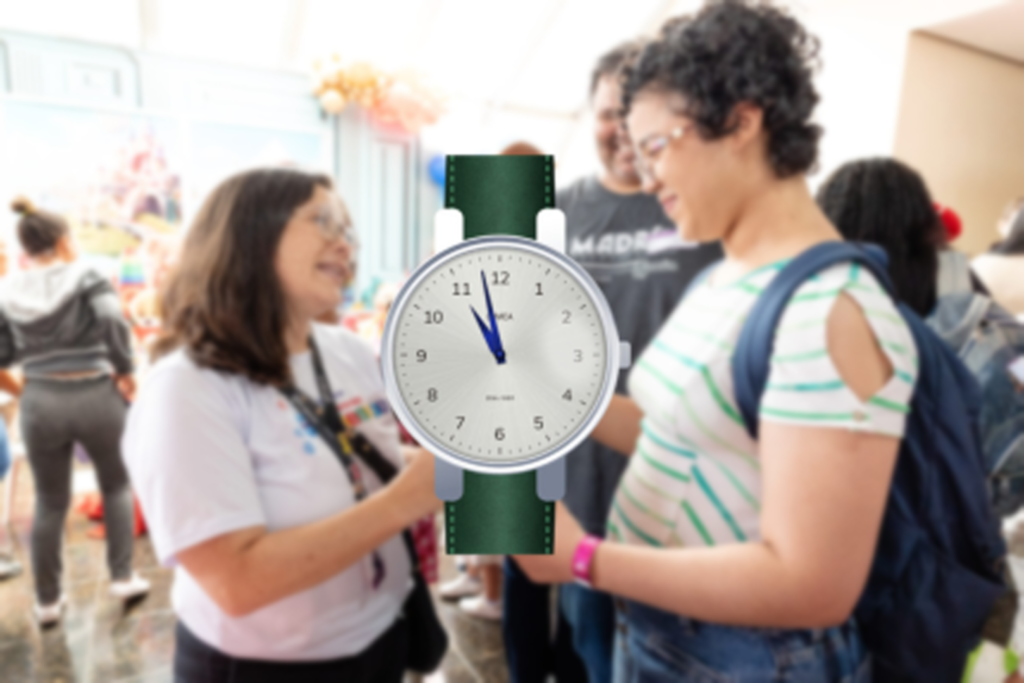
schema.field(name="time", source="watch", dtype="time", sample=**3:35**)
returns **10:58**
